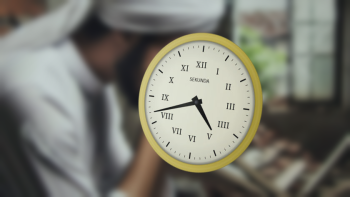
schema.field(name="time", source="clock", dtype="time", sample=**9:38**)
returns **4:42**
